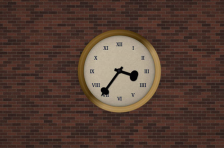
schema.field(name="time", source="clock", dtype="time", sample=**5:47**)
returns **3:36**
